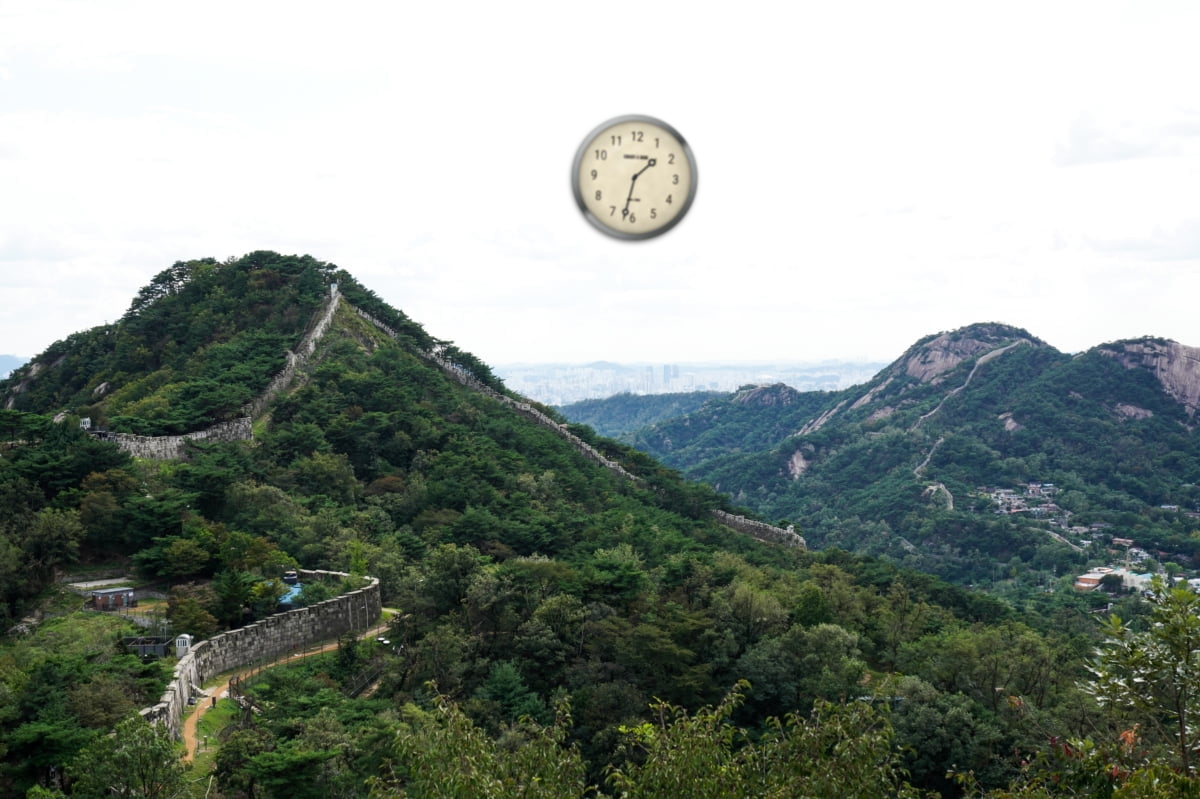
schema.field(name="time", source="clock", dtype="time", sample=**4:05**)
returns **1:32**
